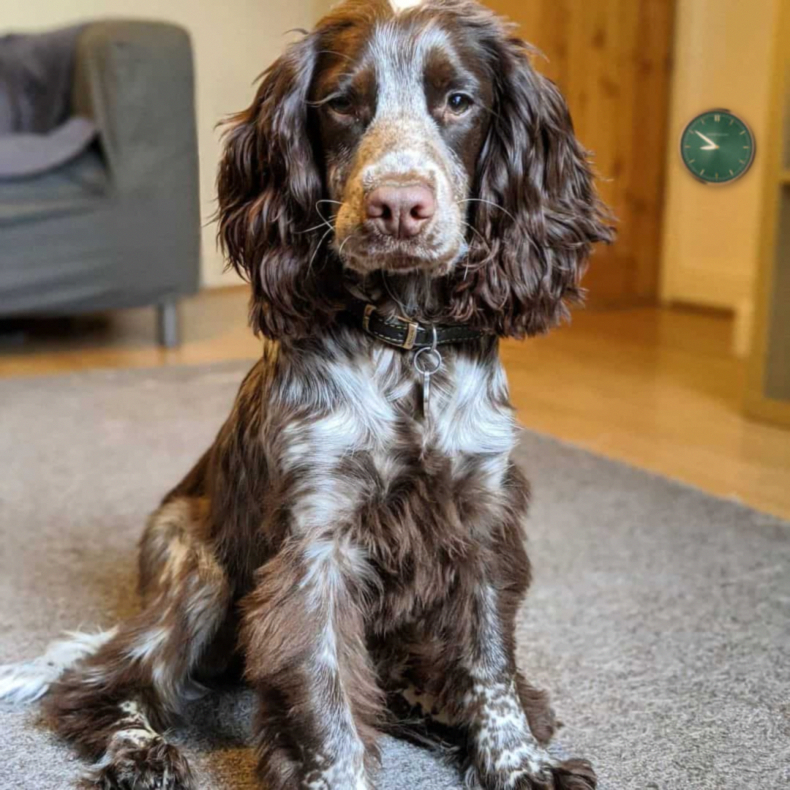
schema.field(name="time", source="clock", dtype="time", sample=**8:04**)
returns **8:51**
